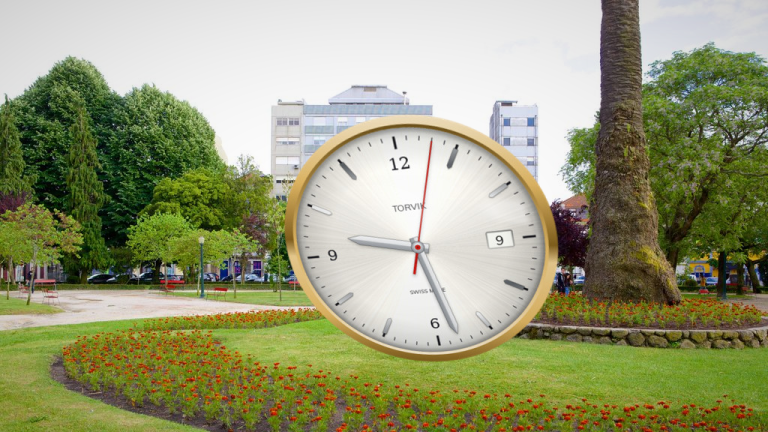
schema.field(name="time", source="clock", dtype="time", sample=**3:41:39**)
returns **9:28:03**
